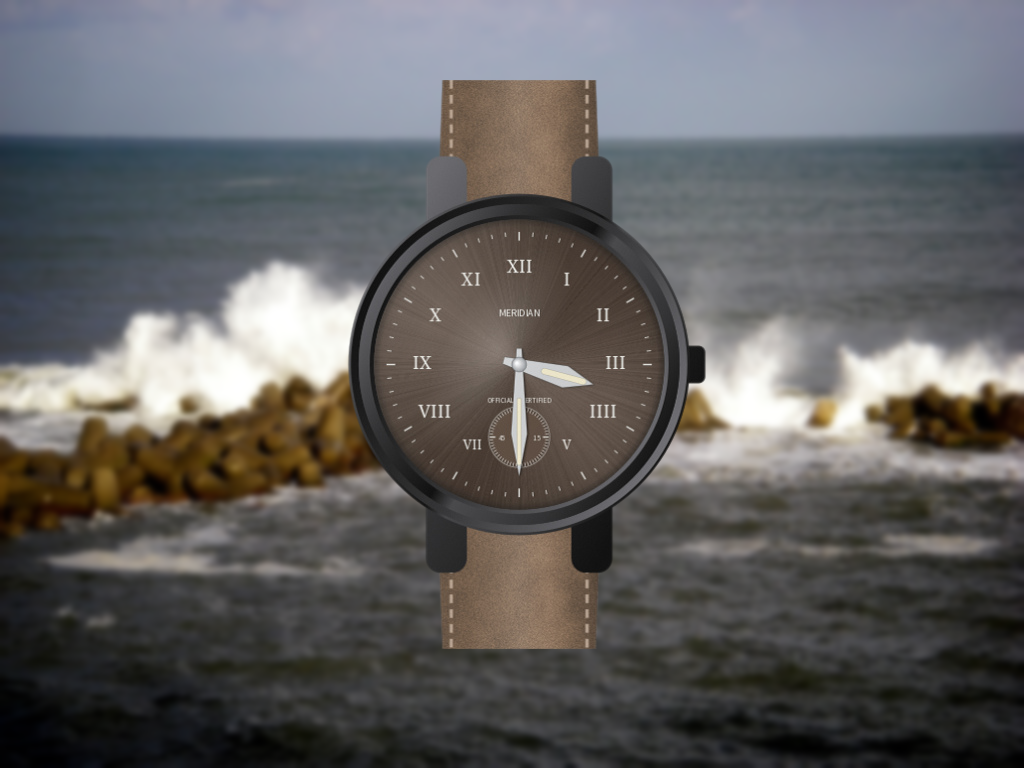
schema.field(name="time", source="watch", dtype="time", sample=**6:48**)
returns **3:30**
